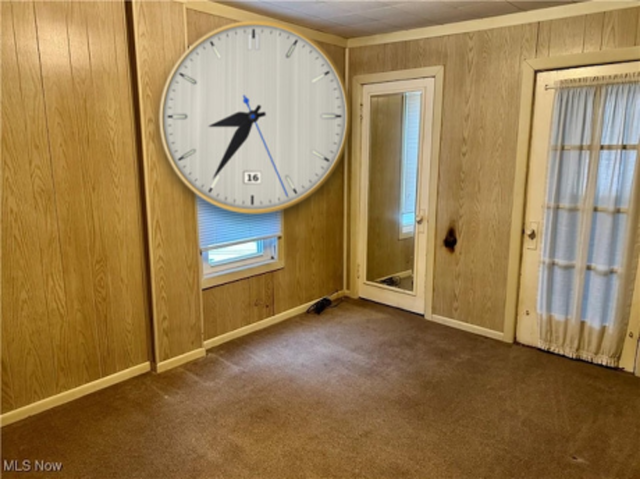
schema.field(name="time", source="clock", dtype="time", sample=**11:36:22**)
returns **8:35:26**
